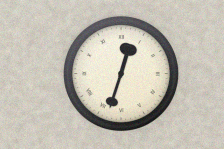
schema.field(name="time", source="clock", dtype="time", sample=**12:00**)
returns **12:33**
